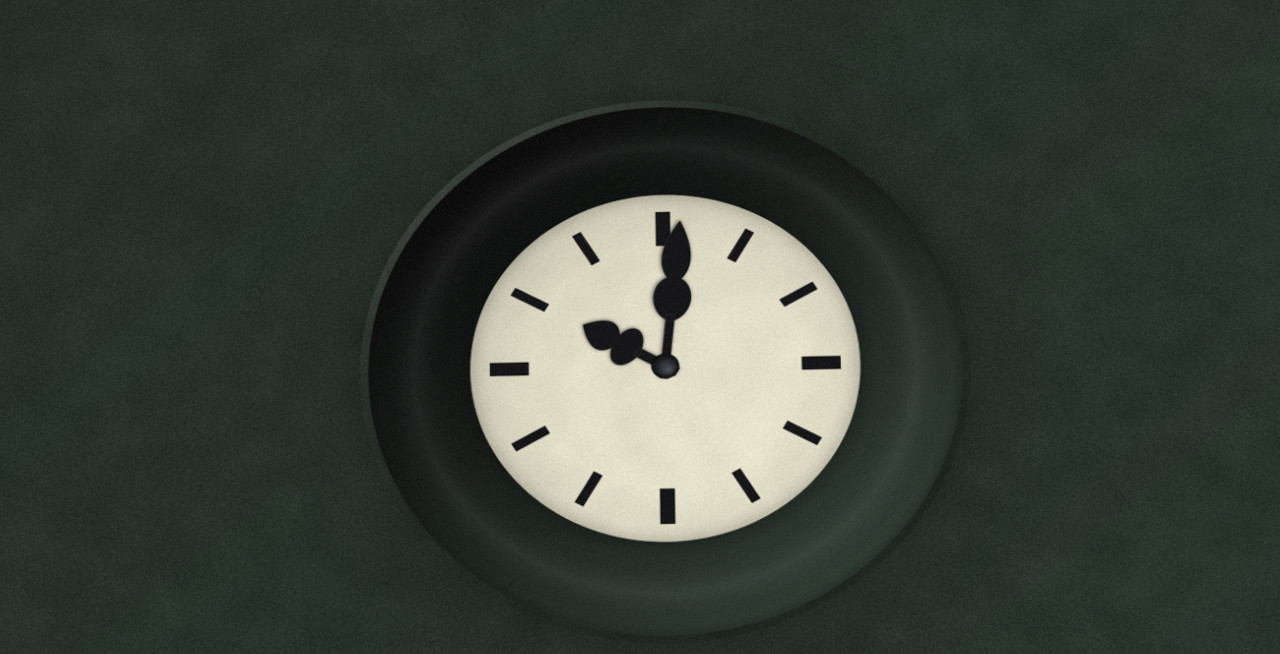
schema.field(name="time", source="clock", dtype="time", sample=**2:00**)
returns **10:01**
